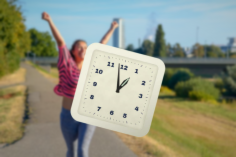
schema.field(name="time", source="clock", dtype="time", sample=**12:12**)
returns **12:58**
